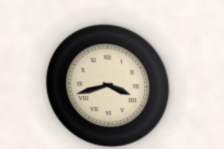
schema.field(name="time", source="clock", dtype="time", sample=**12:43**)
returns **3:42**
